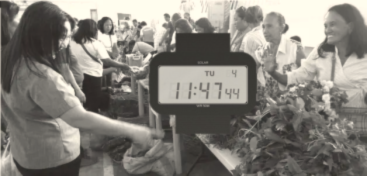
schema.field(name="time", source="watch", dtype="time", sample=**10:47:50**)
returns **11:47:44**
